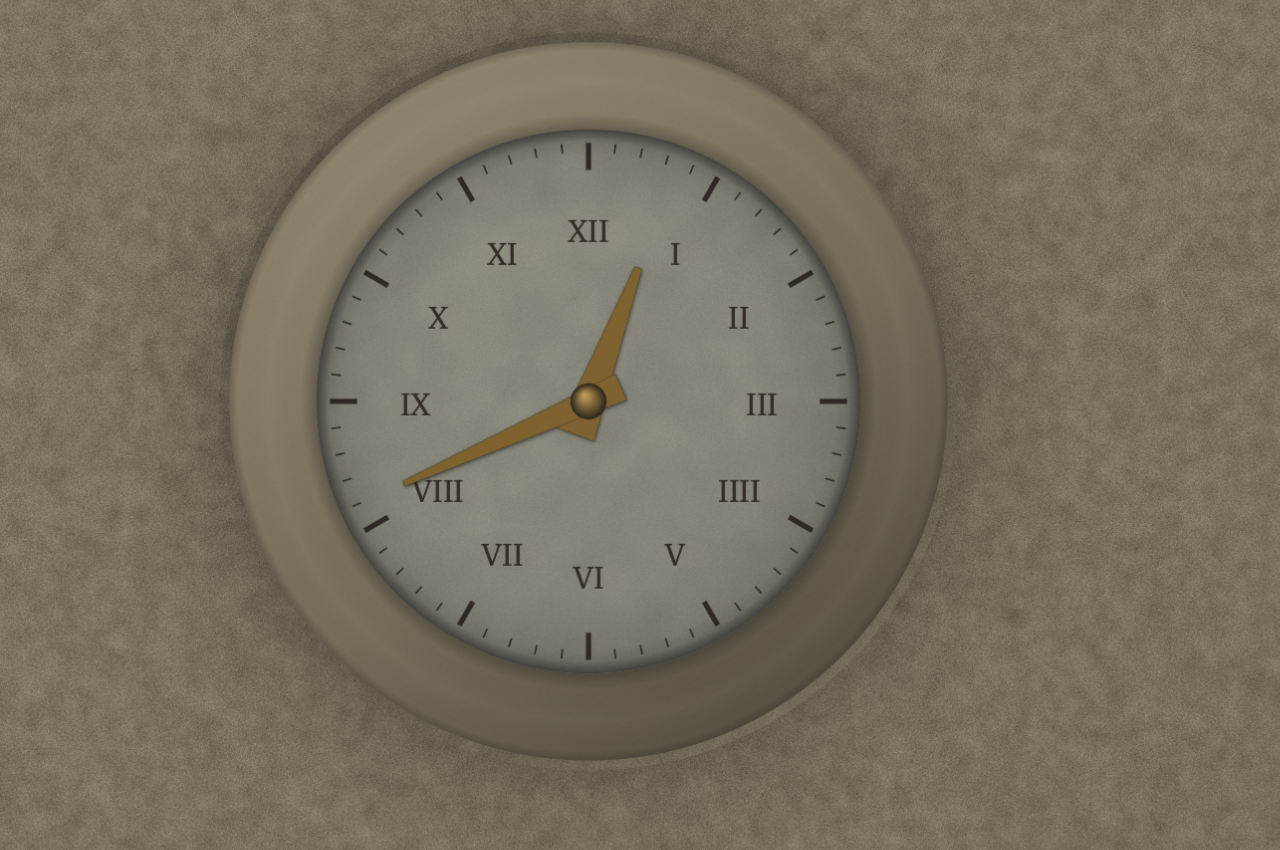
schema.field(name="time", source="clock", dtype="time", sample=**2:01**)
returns **12:41**
